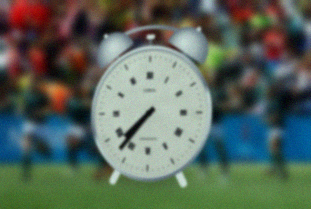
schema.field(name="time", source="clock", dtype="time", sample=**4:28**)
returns **7:37**
